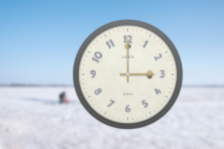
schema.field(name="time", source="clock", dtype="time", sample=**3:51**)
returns **3:00**
